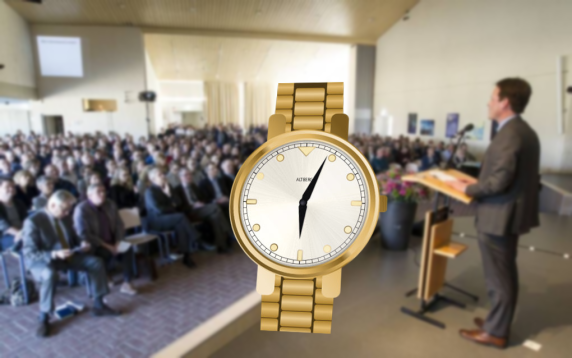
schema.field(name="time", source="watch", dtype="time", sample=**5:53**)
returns **6:04**
